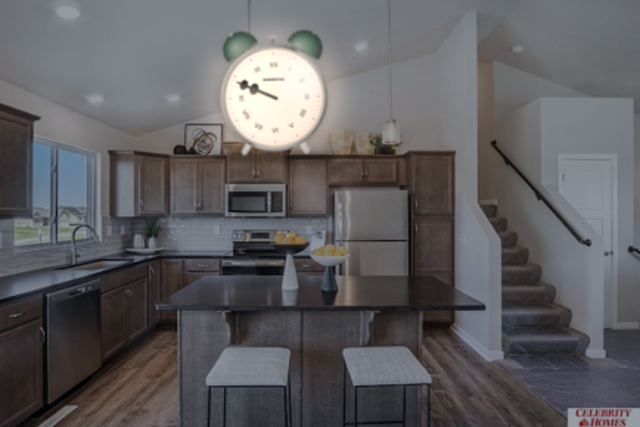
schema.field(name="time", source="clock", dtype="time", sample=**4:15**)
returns **9:49**
